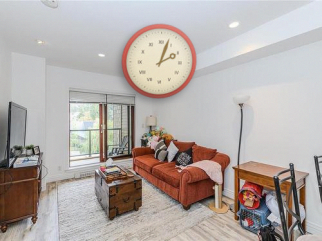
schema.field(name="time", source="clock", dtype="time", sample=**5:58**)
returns **2:03**
